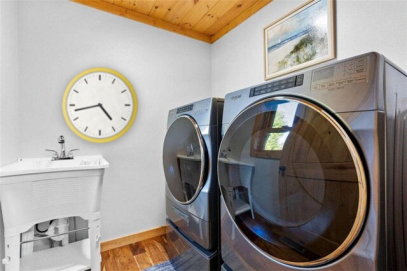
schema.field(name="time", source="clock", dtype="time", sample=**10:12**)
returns **4:43**
